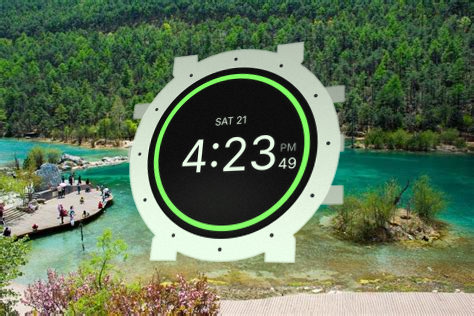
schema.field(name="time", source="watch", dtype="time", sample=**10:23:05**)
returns **4:23:49**
